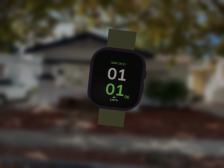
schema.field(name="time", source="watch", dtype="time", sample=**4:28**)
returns **1:01**
